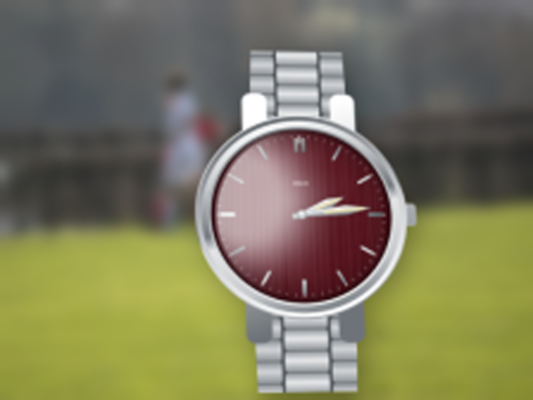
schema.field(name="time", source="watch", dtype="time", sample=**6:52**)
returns **2:14**
